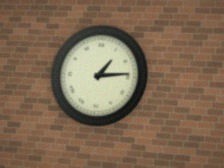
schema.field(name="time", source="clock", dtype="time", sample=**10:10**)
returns **1:14**
